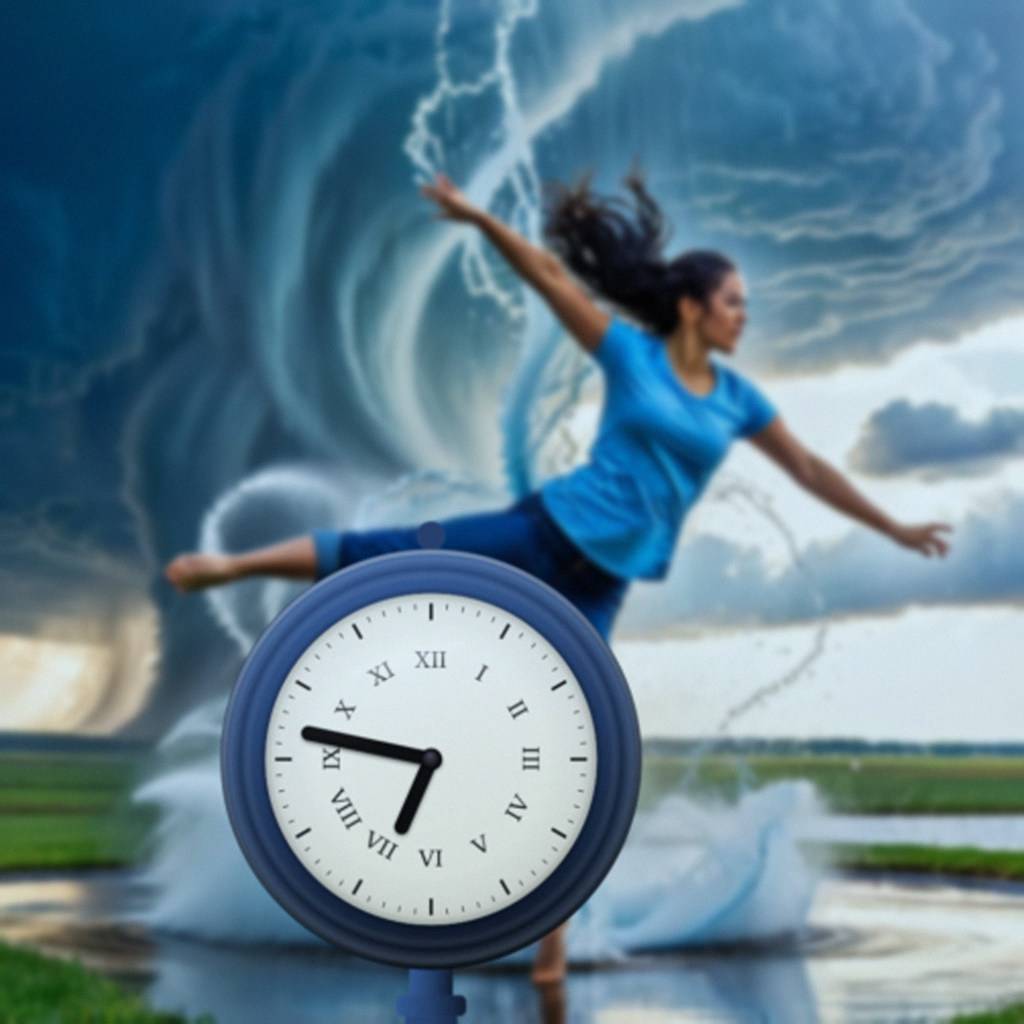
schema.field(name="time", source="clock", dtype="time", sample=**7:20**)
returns **6:47**
